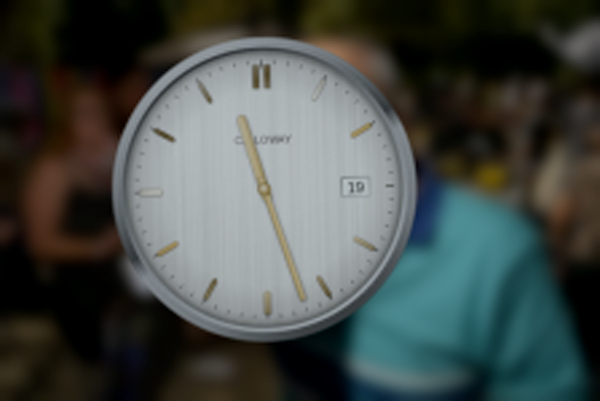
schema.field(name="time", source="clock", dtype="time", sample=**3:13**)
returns **11:27**
